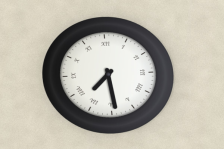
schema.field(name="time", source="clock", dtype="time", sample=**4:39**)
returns **7:29**
